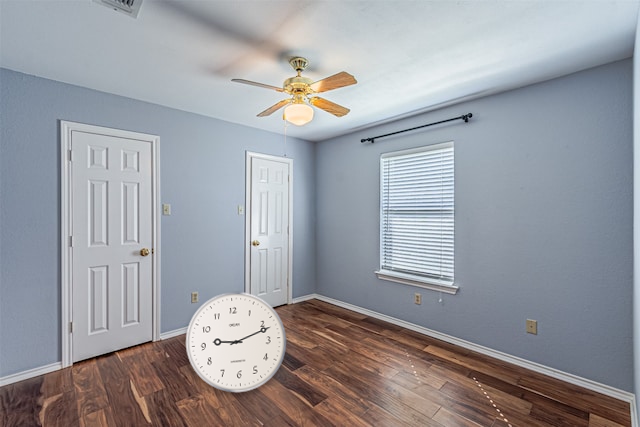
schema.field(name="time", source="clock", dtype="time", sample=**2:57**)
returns **9:12**
